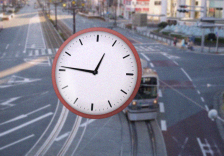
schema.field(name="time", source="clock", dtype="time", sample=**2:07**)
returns **12:46**
